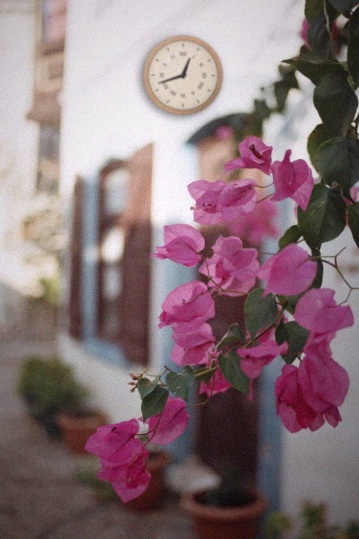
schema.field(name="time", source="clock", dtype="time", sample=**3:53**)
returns **12:42**
